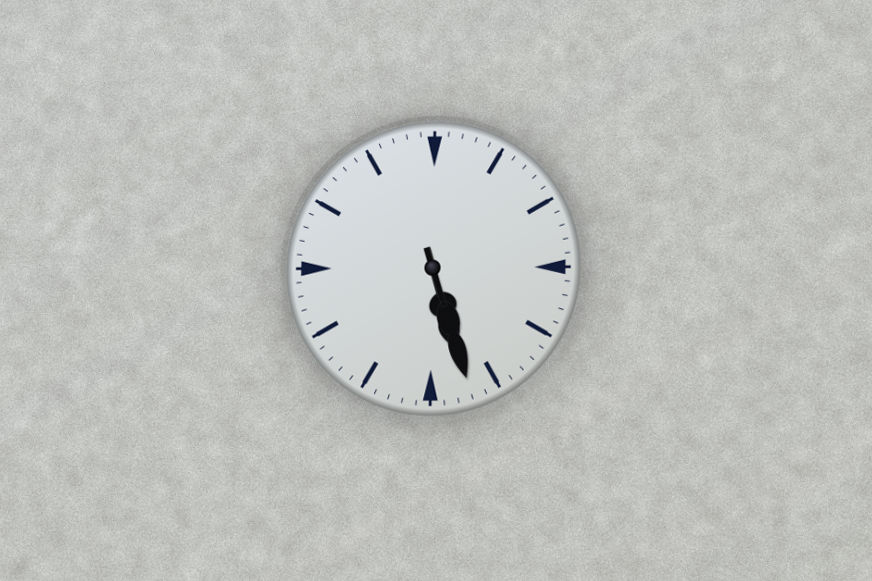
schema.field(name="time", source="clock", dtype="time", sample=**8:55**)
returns **5:27**
